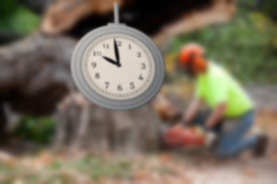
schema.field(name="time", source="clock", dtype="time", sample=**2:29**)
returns **9:59**
